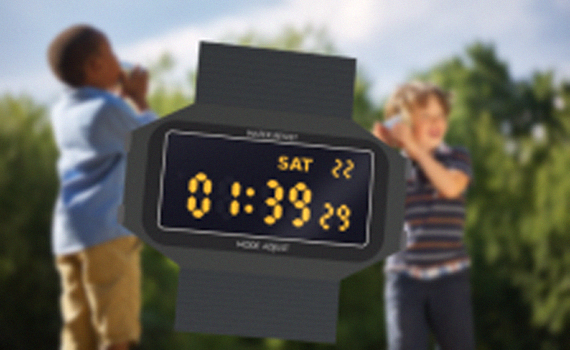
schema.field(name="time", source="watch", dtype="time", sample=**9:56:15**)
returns **1:39:29**
